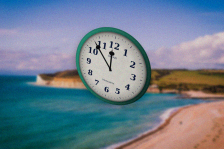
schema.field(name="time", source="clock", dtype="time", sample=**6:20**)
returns **11:53**
